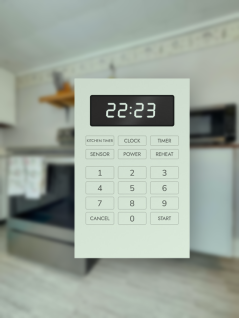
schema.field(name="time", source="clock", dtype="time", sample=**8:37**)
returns **22:23**
